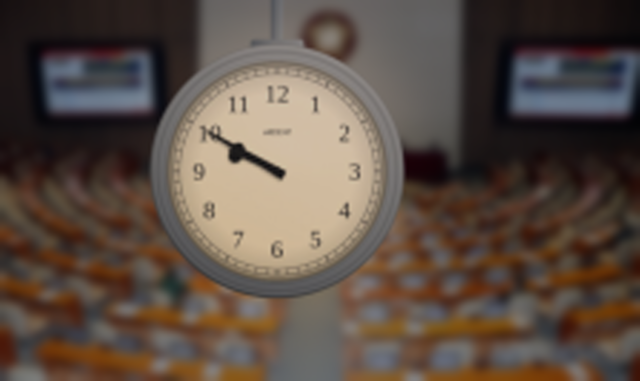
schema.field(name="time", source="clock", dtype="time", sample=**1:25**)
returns **9:50**
